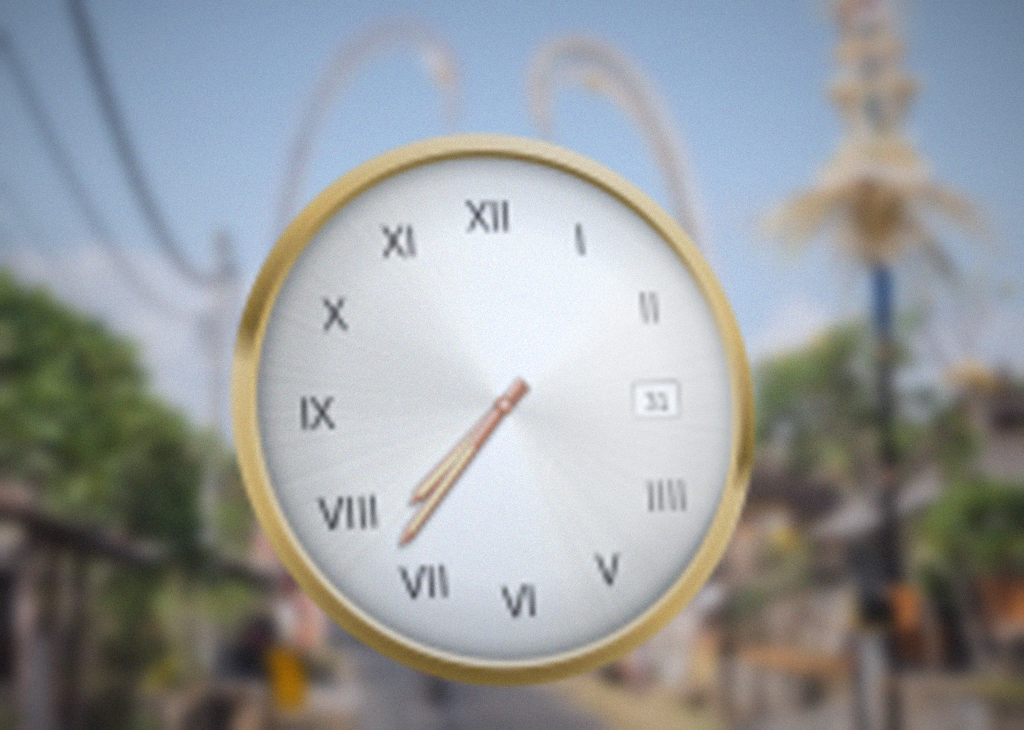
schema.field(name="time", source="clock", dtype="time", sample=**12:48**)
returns **7:37**
